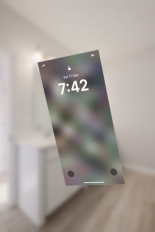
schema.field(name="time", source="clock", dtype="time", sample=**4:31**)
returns **7:42**
